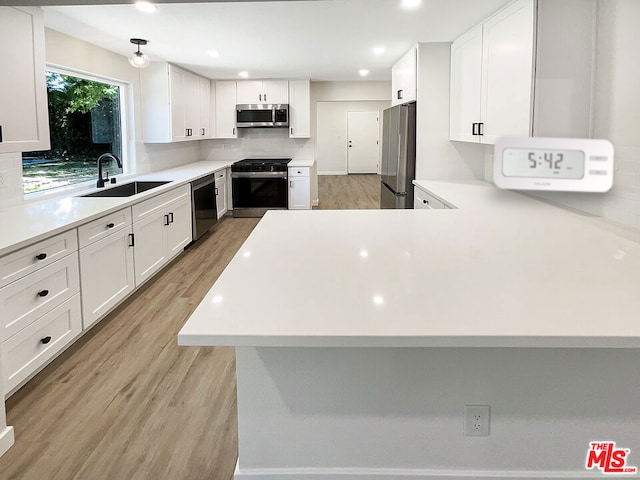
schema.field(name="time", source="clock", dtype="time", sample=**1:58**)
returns **5:42**
